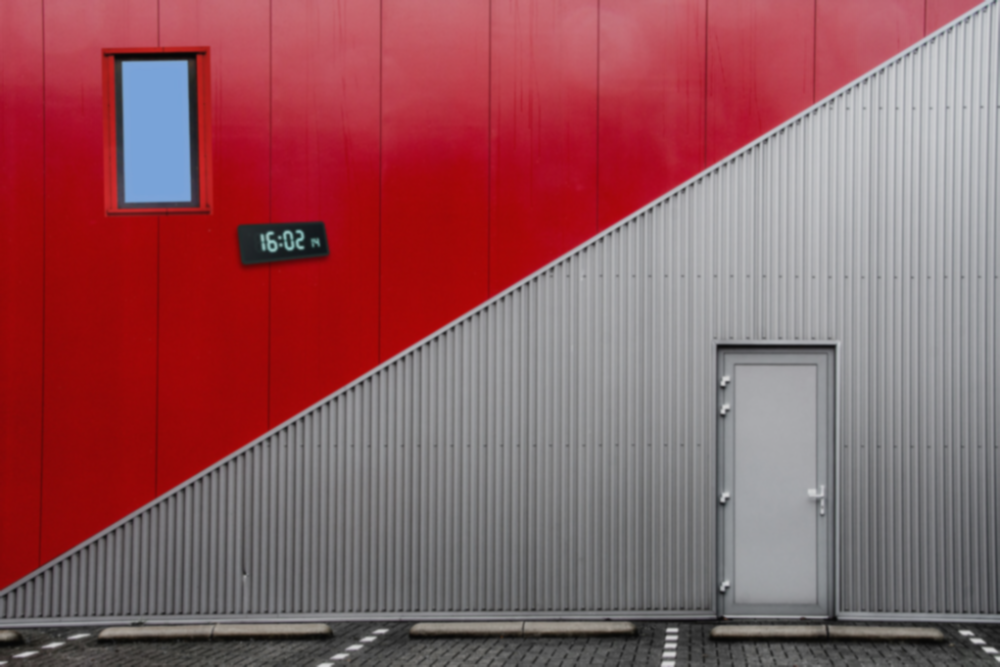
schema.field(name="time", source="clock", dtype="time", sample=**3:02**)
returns **16:02**
